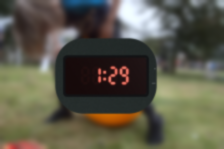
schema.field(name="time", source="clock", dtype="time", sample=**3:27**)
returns **1:29**
